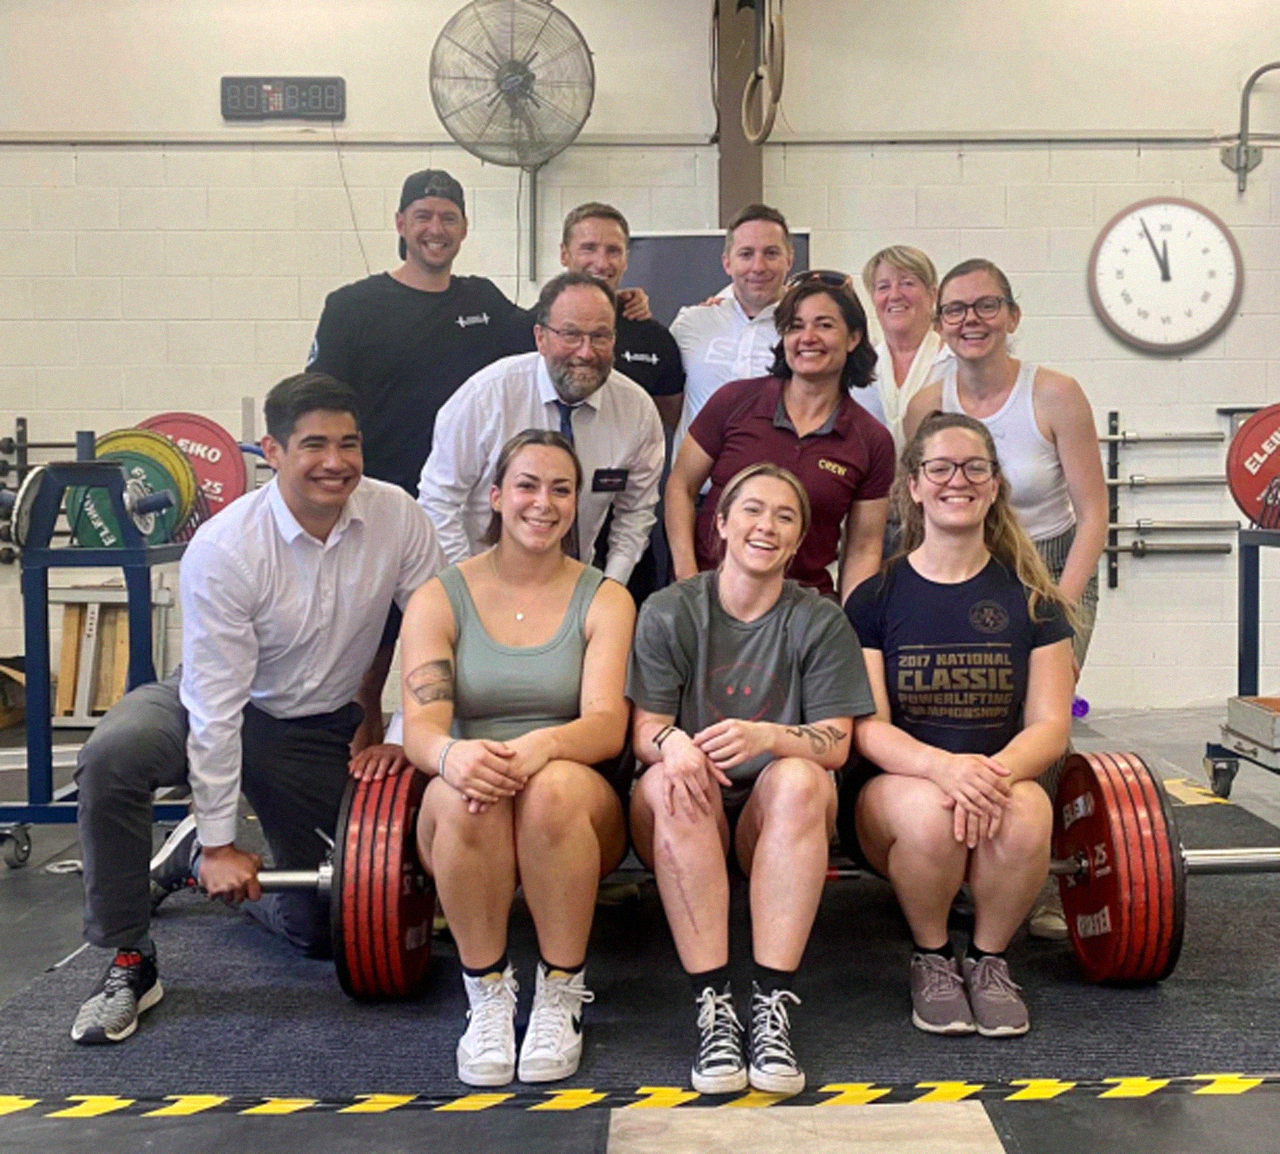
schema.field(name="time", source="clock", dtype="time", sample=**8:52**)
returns **11:56**
